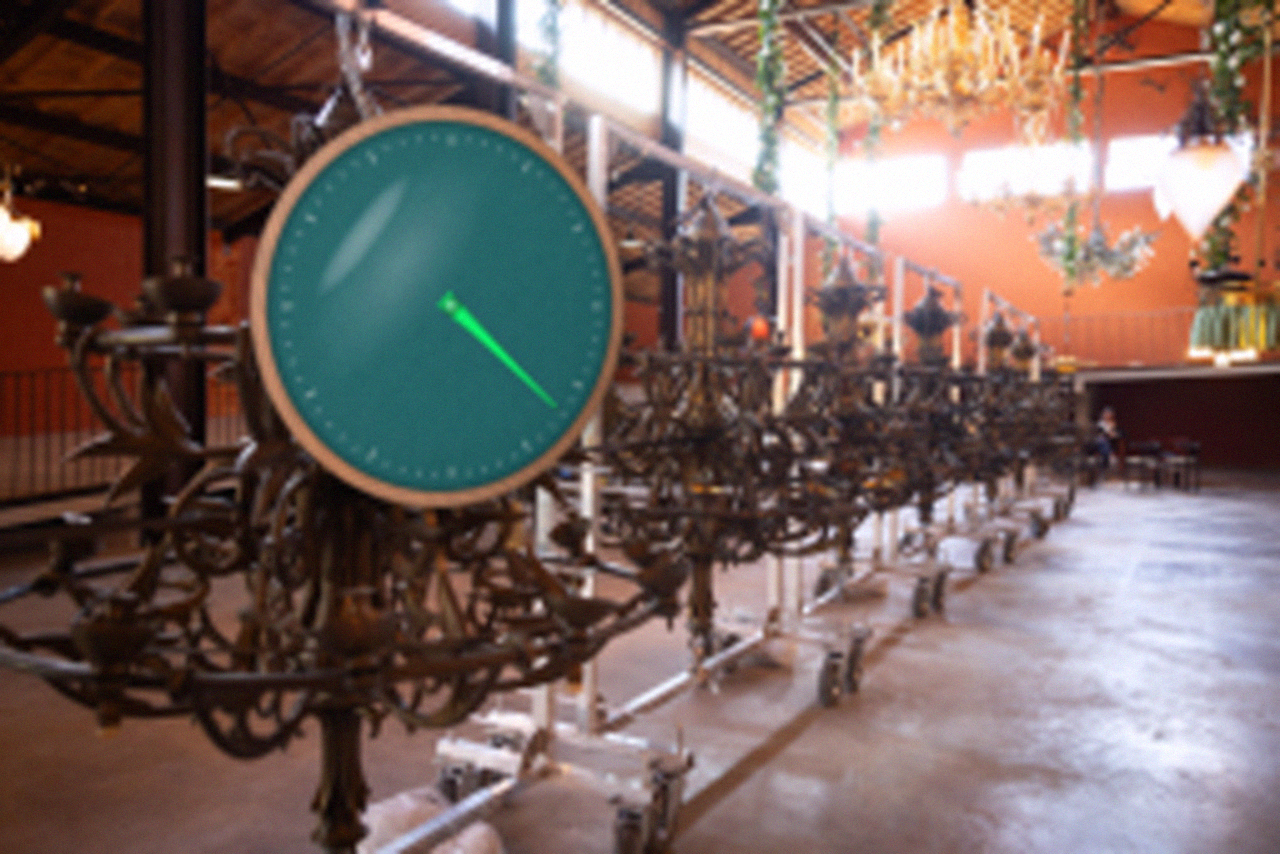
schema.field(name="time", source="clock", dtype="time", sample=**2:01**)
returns **4:22**
